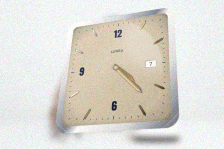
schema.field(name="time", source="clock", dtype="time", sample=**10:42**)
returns **4:23**
